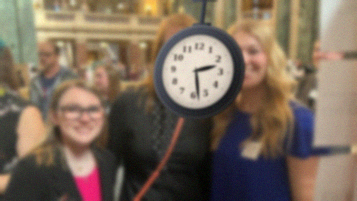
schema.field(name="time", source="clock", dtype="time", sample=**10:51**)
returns **2:28**
